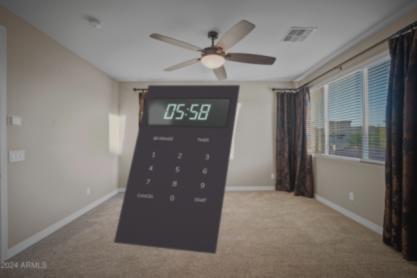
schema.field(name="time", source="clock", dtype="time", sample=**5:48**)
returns **5:58**
